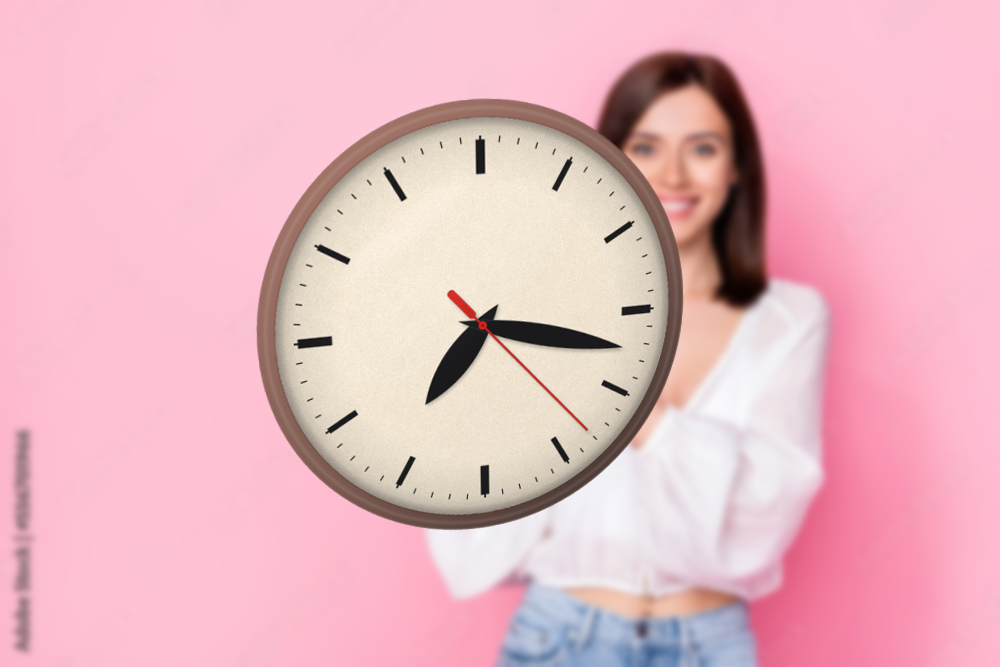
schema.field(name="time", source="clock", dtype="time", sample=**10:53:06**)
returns **7:17:23**
